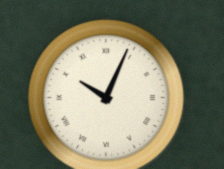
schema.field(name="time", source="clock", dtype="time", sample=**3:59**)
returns **10:04**
